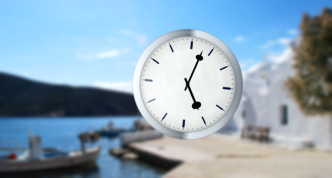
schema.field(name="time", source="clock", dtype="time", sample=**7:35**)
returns **5:03**
